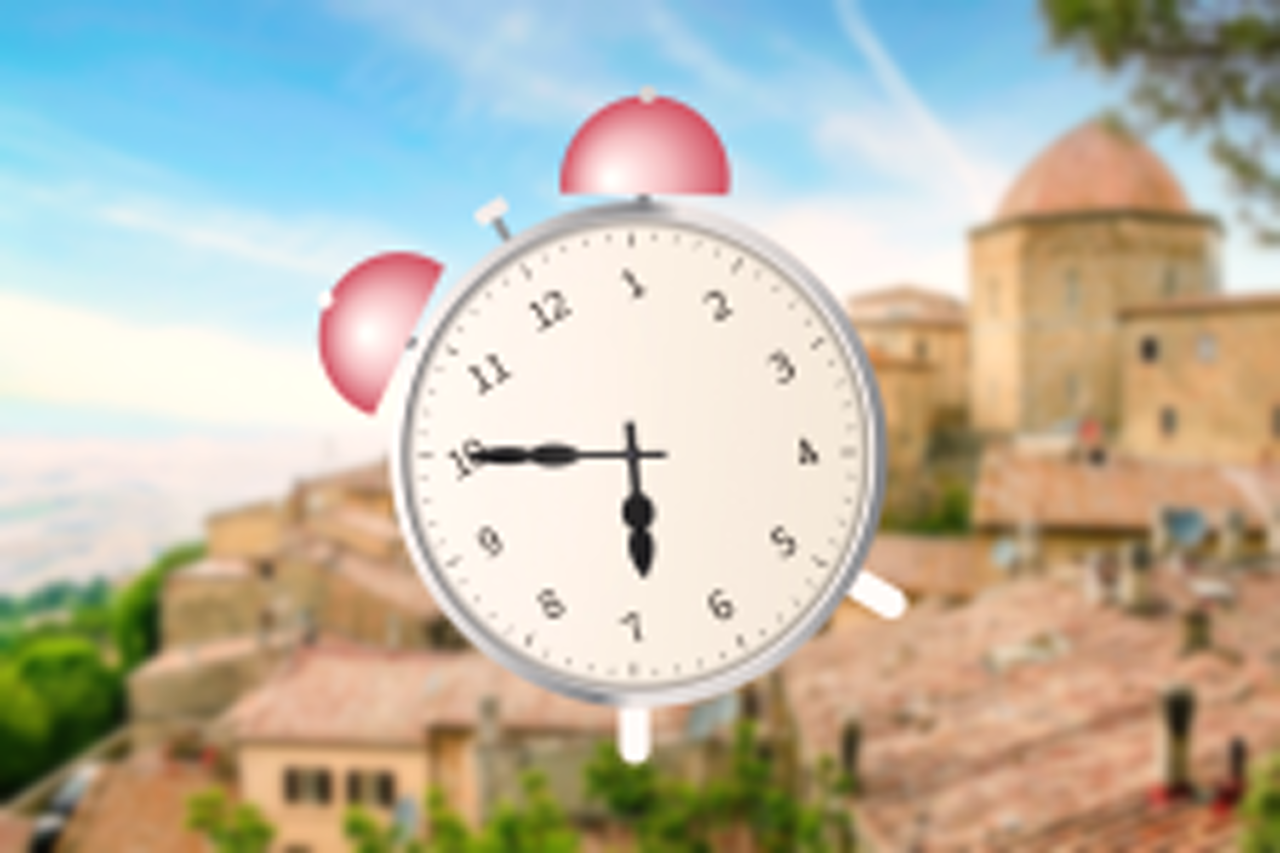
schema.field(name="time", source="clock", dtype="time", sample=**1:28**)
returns **6:50**
